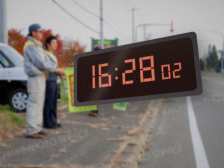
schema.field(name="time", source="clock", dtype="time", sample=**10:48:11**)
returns **16:28:02**
